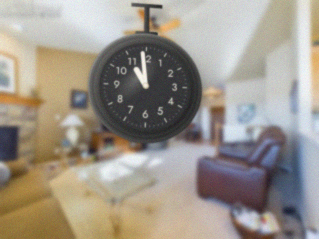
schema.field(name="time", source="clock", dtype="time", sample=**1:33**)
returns **10:59**
